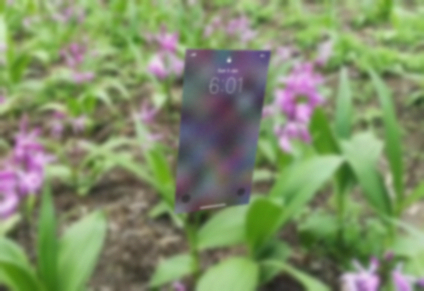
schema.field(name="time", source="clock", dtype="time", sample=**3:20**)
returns **6:01**
